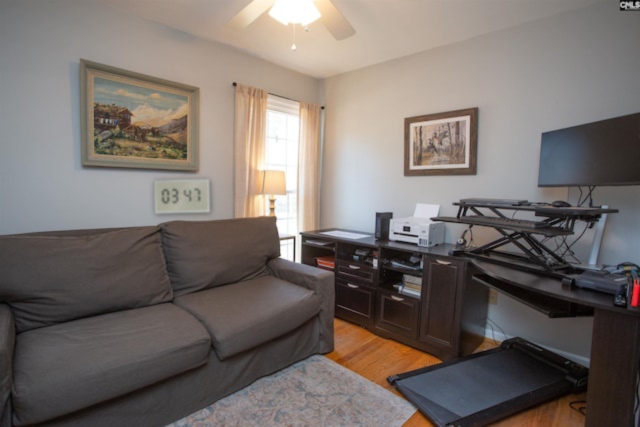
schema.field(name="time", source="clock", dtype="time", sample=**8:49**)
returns **3:47**
